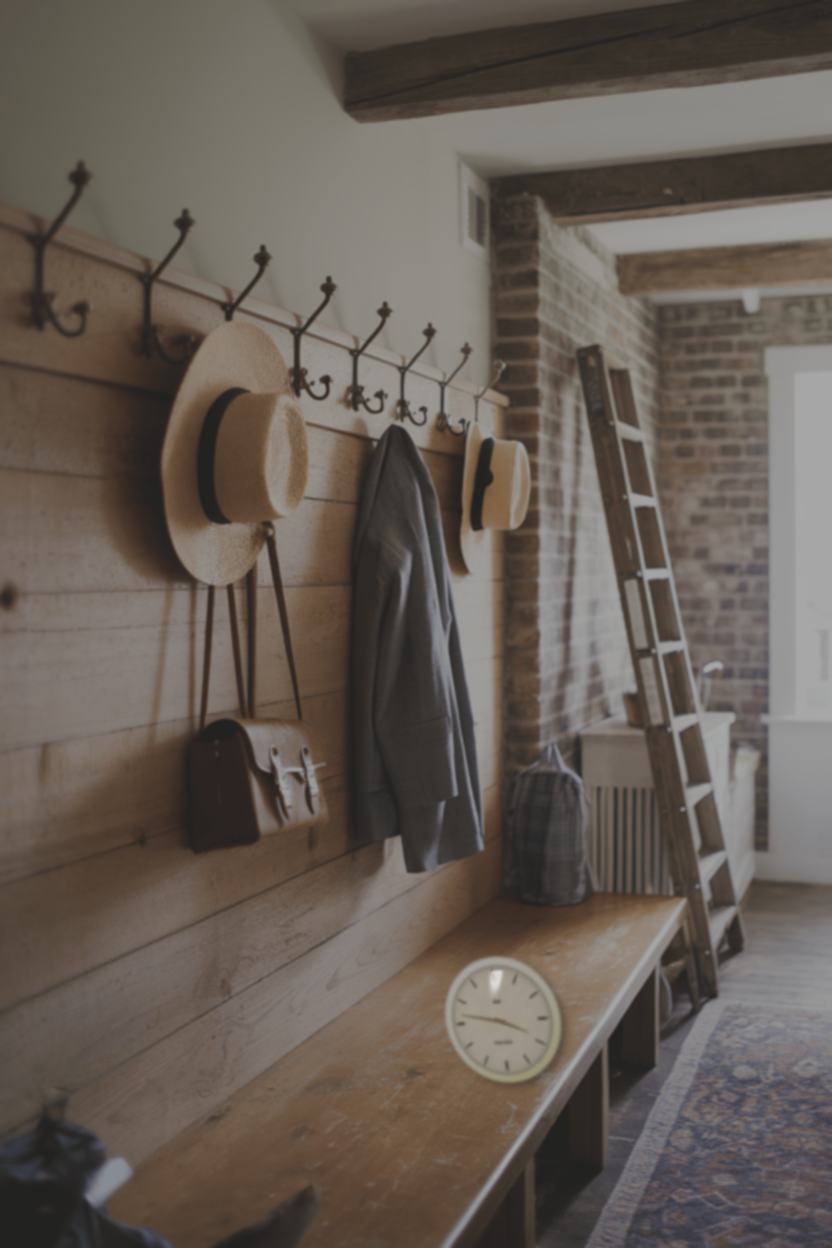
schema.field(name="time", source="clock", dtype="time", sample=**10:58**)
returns **3:47**
